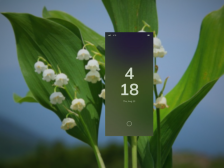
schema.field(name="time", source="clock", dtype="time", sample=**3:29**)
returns **4:18**
